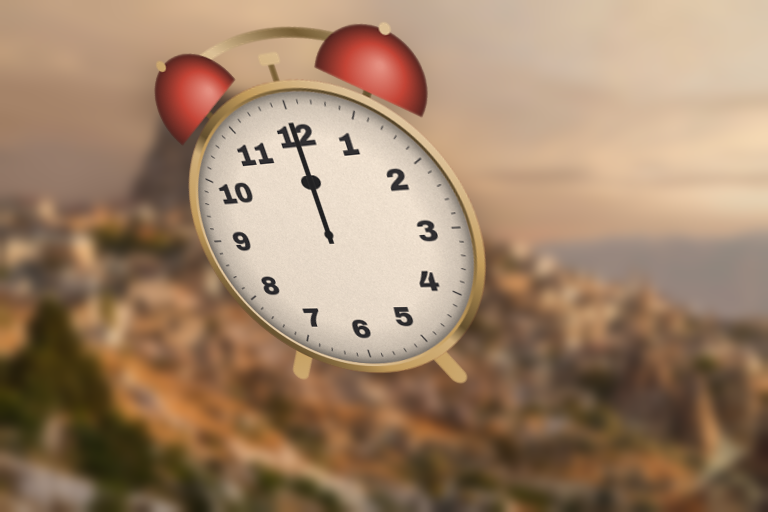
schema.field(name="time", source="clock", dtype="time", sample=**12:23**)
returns **12:00**
